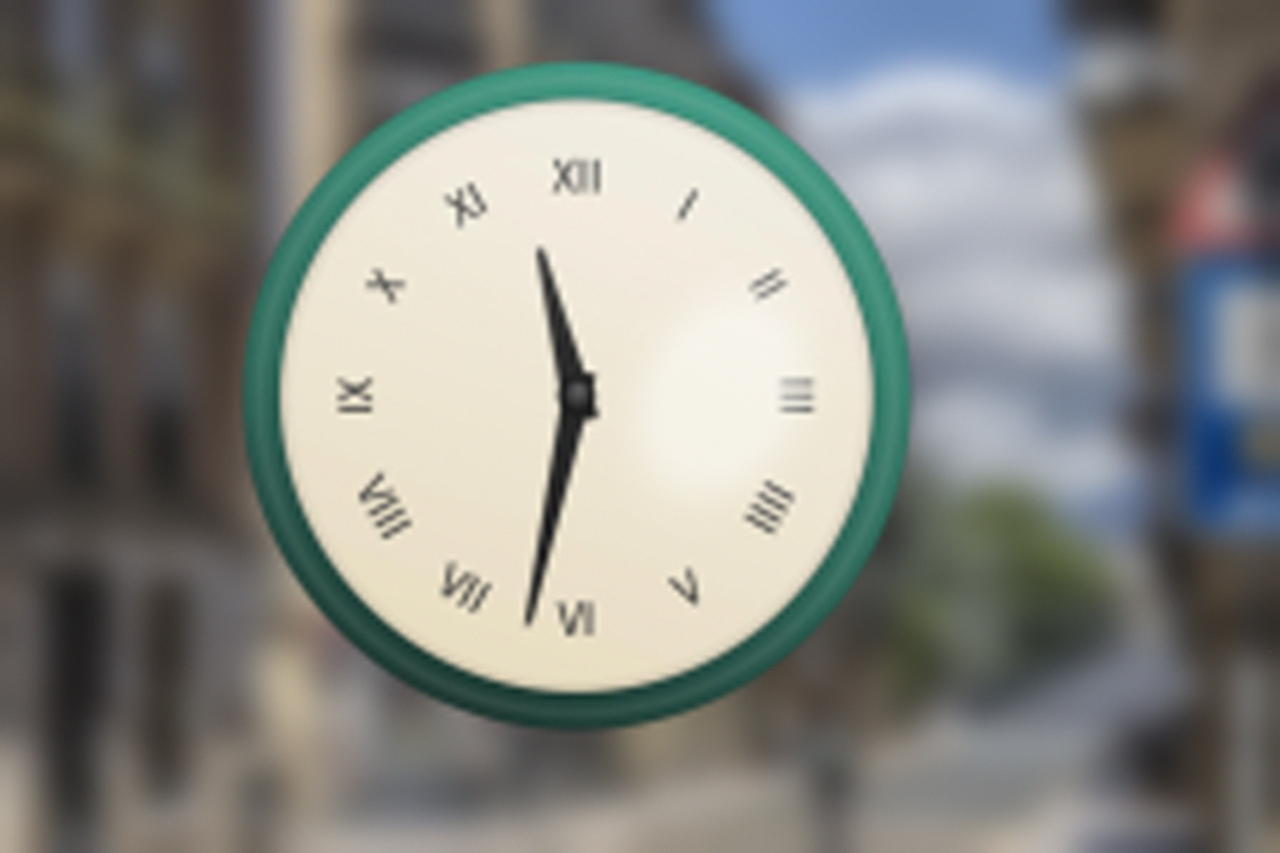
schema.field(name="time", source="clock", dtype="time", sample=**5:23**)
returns **11:32**
